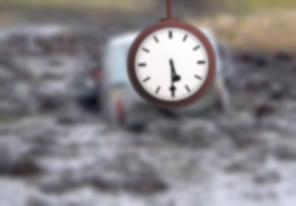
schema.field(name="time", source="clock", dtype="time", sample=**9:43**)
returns **5:30**
